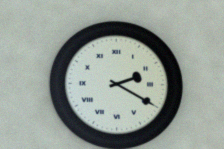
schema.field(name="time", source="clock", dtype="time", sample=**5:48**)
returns **2:20**
